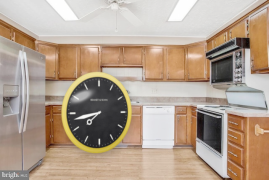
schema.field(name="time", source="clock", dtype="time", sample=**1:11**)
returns **7:43**
